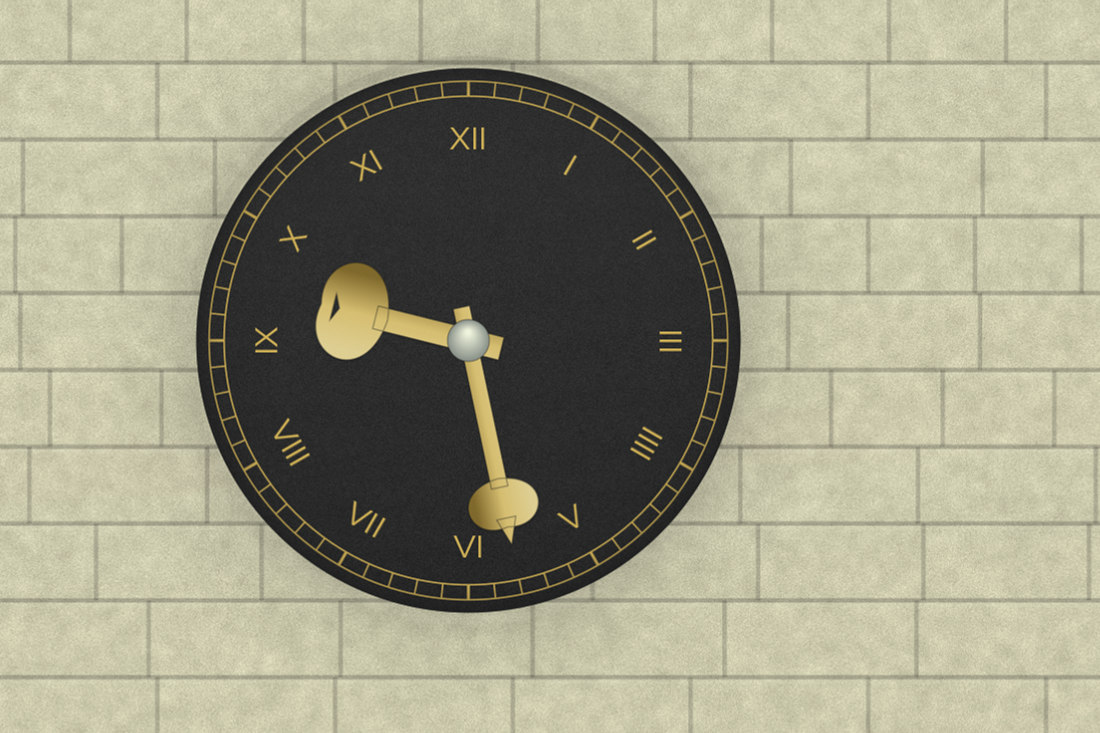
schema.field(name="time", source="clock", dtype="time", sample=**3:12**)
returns **9:28**
